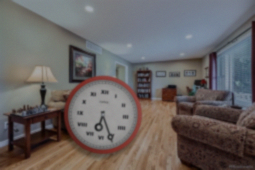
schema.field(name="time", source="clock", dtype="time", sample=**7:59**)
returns **6:26**
